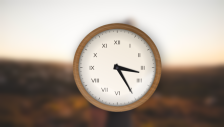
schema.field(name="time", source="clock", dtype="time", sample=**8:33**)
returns **3:25**
